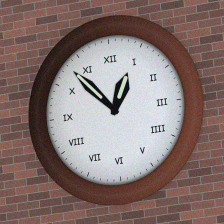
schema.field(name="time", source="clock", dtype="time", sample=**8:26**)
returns **12:53**
